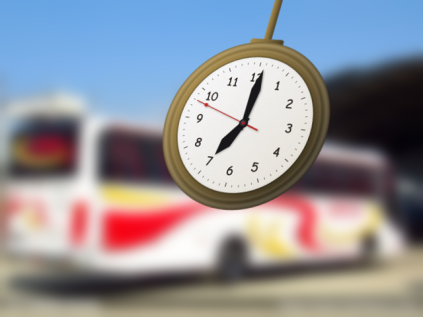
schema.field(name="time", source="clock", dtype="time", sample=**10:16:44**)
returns **7:00:48**
